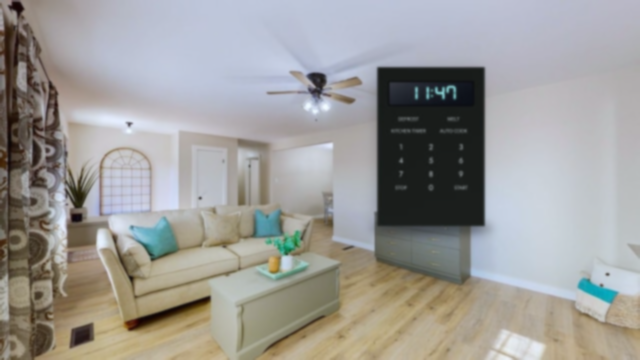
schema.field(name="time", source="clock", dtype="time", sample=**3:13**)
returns **11:47**
